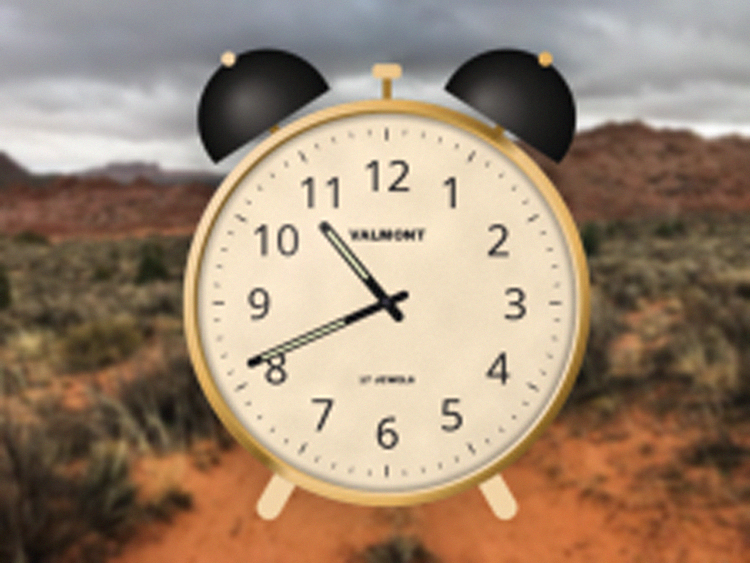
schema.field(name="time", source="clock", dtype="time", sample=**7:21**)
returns **10:41**
